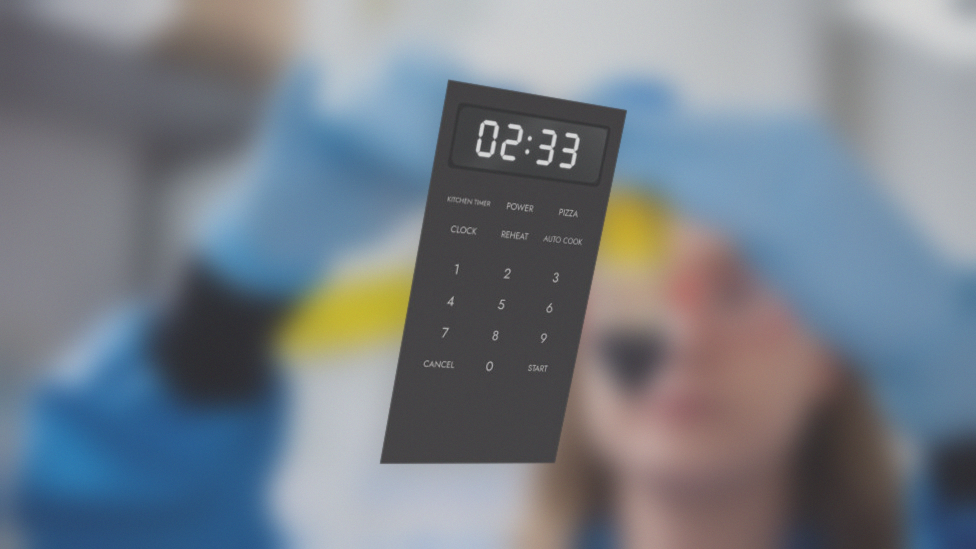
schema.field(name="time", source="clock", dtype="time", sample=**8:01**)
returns **2:33**
